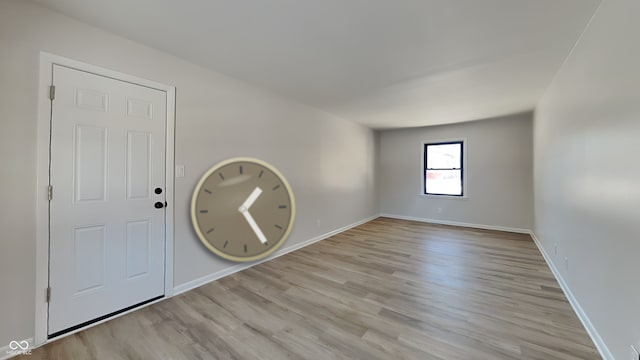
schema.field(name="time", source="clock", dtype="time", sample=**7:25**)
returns **1:25**
